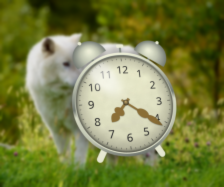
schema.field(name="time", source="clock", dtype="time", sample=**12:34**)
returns **7:21**
